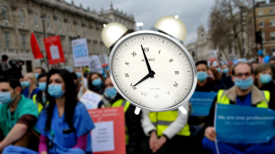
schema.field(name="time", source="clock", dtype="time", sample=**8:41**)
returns **7:59**
